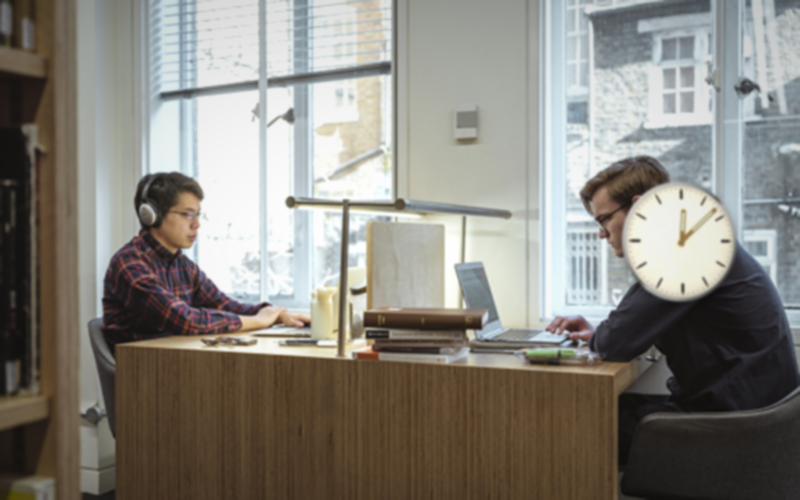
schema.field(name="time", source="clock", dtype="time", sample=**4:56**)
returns **12:08**
